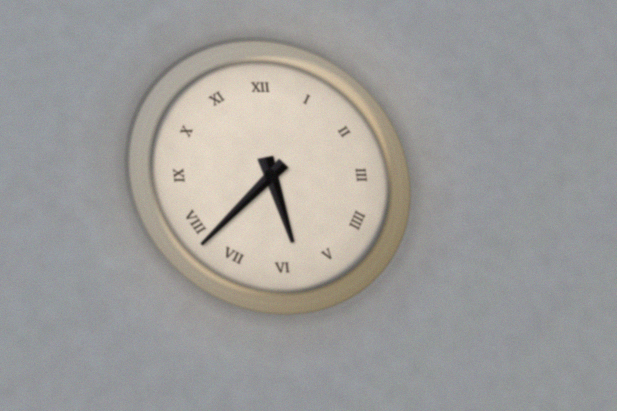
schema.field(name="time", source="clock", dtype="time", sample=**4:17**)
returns **5:38**
